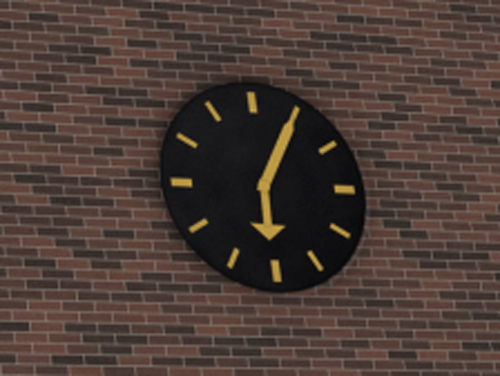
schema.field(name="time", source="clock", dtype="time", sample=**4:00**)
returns **6:05**
